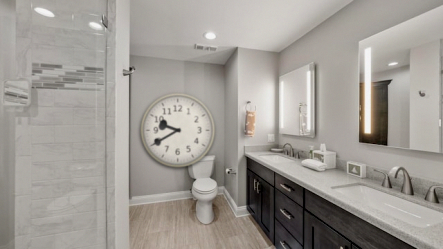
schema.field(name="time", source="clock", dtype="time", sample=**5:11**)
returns **9:40**
